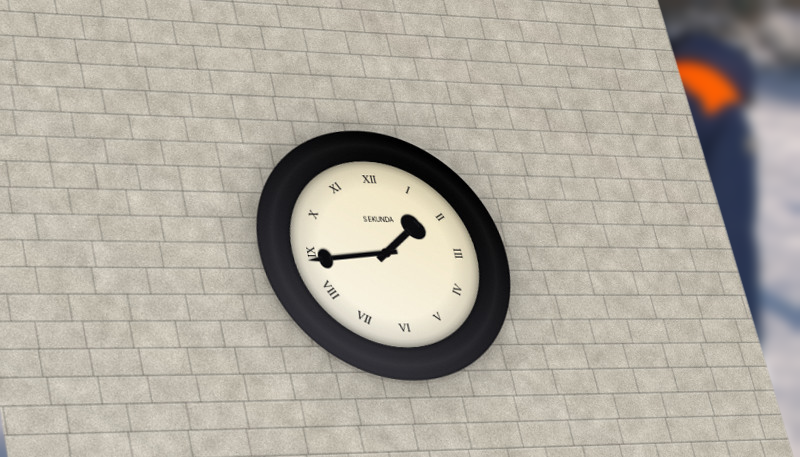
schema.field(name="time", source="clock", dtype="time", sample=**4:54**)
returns **1:44**
